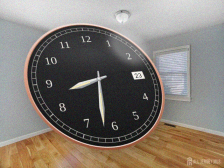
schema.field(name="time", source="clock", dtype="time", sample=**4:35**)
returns **8:32**
